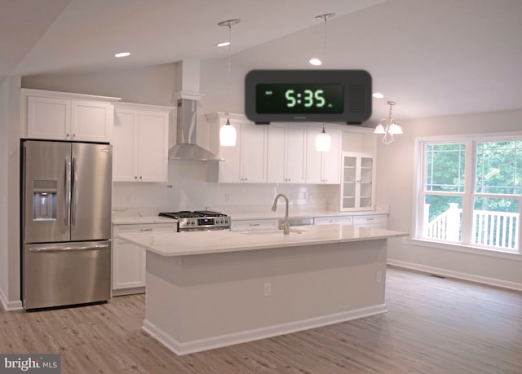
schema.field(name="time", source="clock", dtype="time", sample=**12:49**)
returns **5:35**
